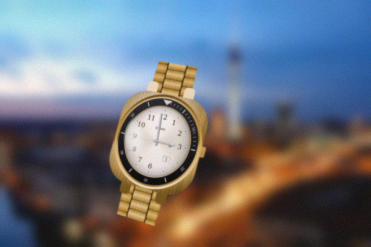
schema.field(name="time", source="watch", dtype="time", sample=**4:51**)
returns **2:59**
